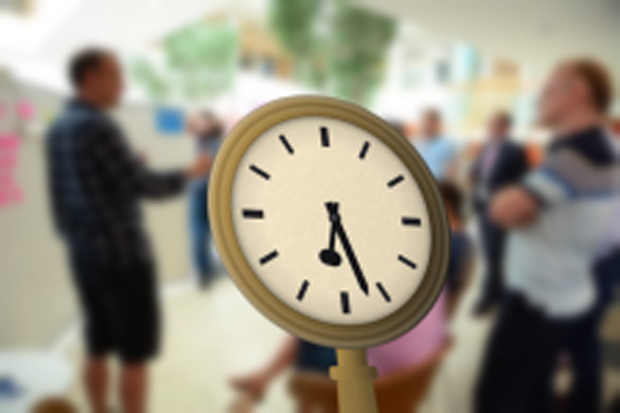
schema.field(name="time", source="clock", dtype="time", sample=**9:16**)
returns **6:27**
